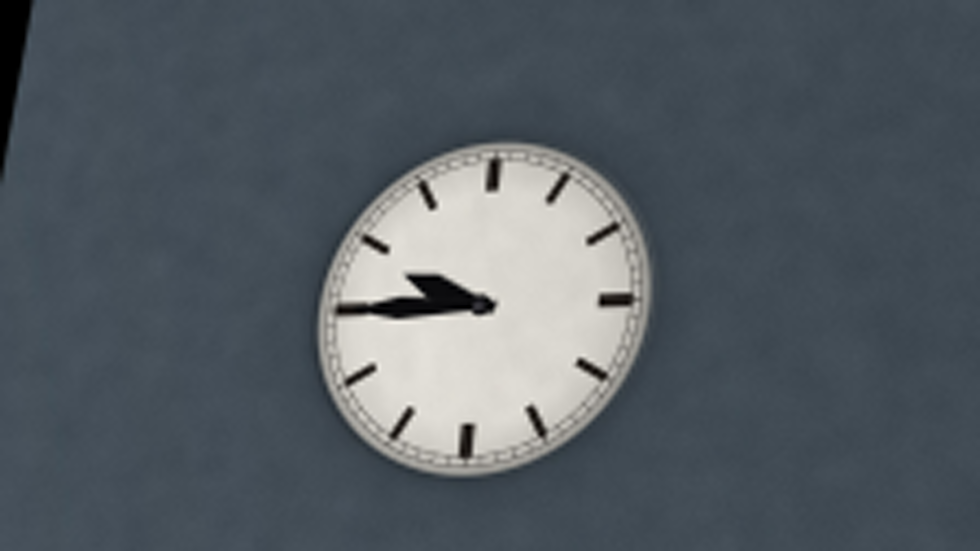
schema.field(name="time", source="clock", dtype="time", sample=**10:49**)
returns **9:45**
